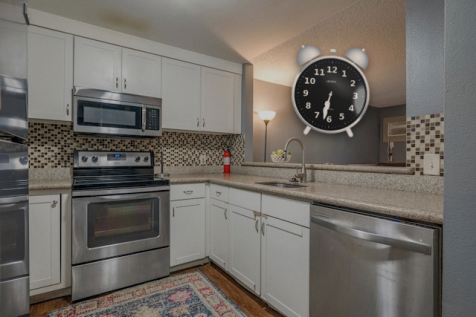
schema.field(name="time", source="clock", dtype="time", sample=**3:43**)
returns **6:32**
